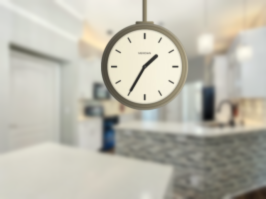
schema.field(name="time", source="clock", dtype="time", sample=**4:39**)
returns **1:35**
